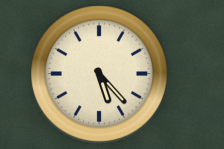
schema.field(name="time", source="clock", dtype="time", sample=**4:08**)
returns **5:23**
